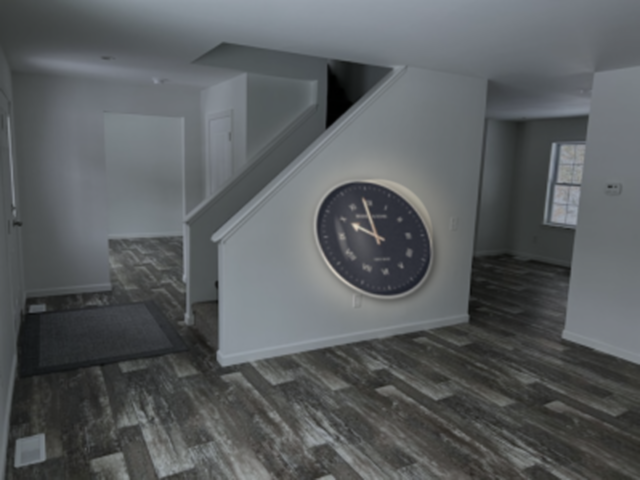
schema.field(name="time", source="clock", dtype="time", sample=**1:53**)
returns **9:59**
